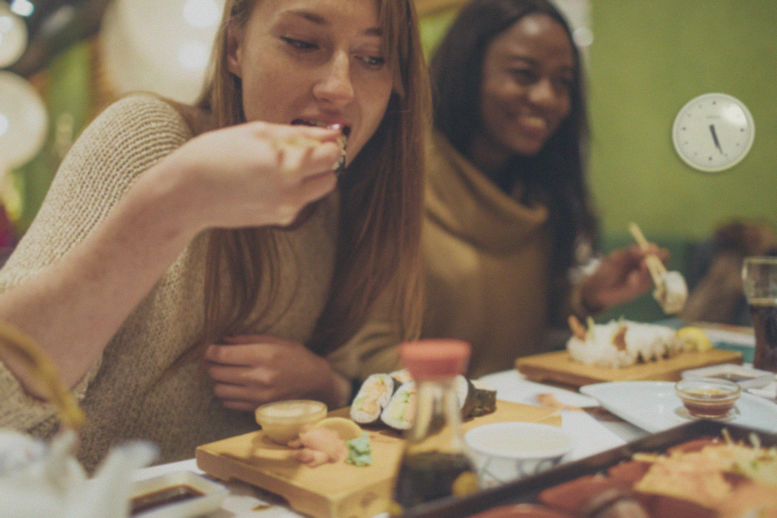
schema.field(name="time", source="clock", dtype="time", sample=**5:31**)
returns **5:26**
